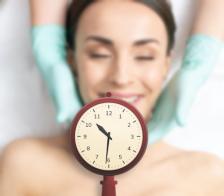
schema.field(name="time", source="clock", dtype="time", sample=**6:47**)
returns **10:31**
